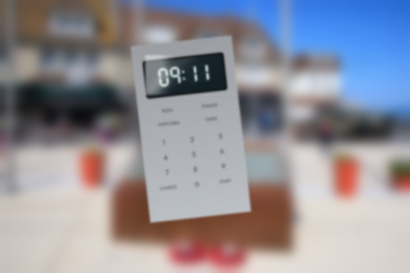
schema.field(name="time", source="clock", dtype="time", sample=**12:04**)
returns **9:11**
